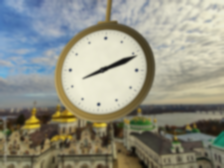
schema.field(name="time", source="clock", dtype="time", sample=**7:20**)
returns **8:11**
